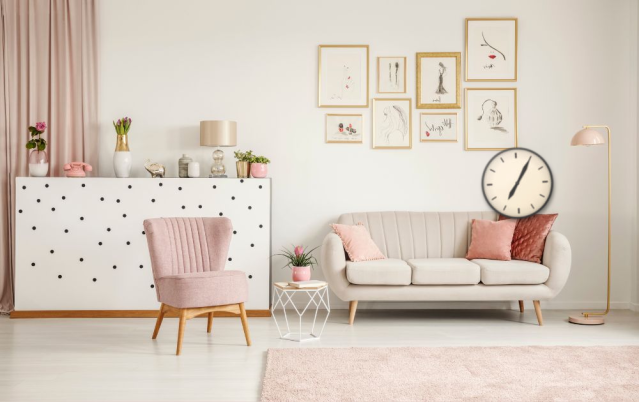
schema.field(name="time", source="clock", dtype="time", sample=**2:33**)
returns **7:05**
